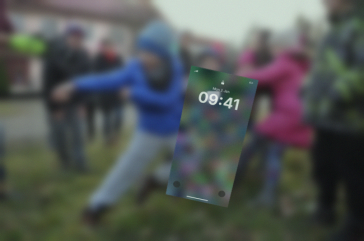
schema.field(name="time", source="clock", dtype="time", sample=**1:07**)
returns **9:41**
